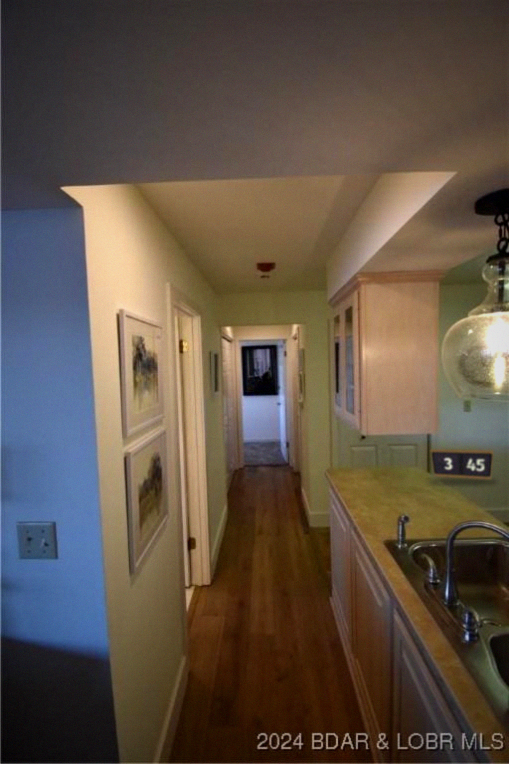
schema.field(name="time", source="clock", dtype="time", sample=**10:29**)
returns **3:45**
